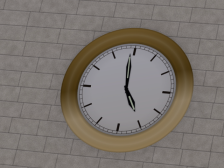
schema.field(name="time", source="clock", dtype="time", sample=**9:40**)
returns **4:59**
